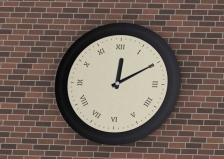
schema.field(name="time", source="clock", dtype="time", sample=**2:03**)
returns **12:10**
